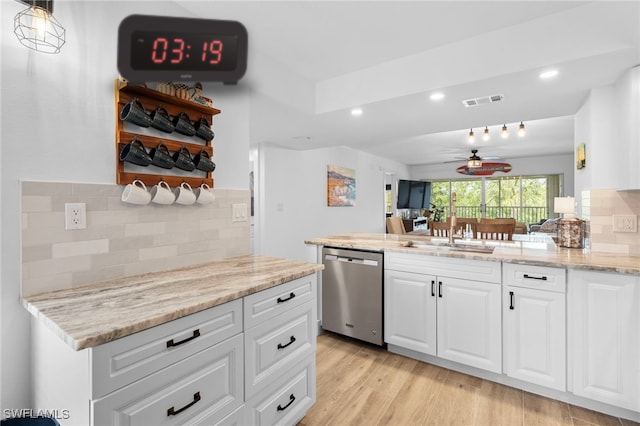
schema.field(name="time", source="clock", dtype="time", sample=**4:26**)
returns **3:19**
